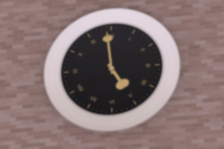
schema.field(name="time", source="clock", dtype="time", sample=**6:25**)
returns **4:59**
